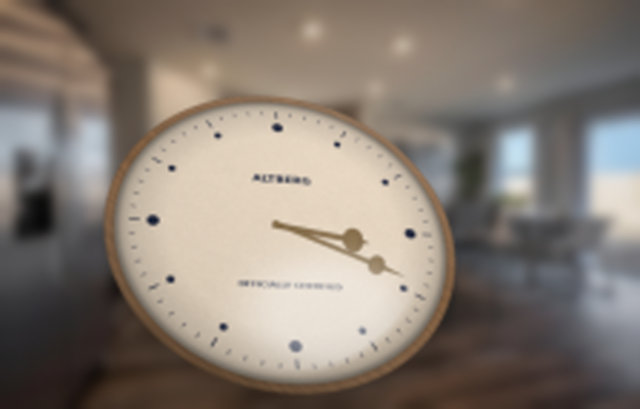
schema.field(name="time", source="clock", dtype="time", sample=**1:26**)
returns **3:19**
